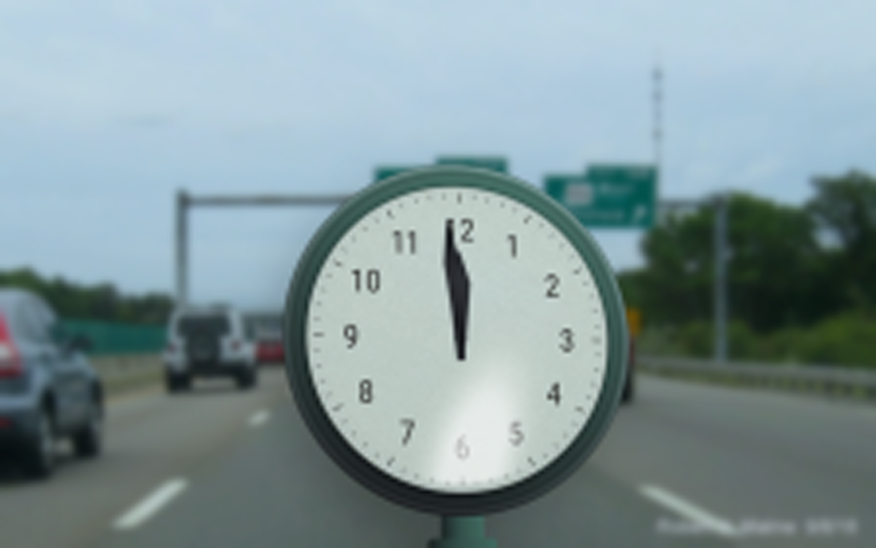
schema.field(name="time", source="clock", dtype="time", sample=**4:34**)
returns **11:59**
